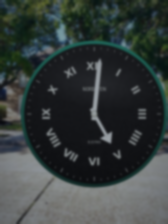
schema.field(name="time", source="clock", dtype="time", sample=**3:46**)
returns **5:01**
